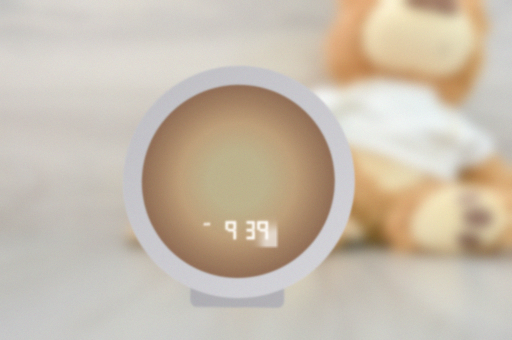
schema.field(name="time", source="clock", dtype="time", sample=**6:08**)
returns **9:39**
